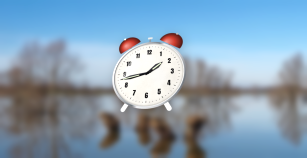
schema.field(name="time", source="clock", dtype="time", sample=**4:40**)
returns **1:43**
